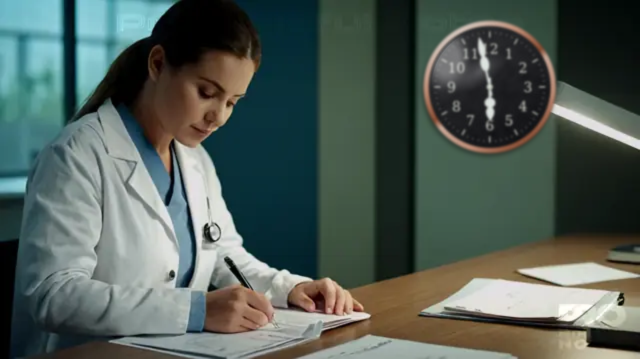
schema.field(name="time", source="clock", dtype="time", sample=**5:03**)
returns **5:58**
